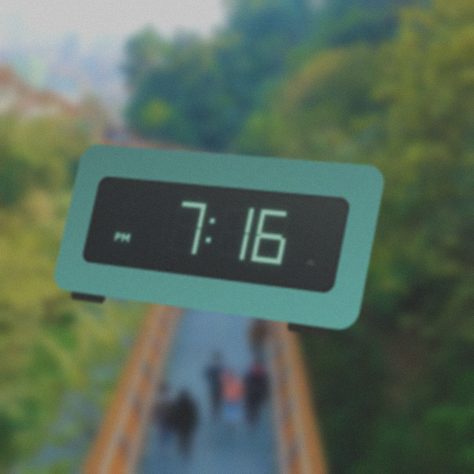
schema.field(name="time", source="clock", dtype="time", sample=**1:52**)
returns **7:16**
